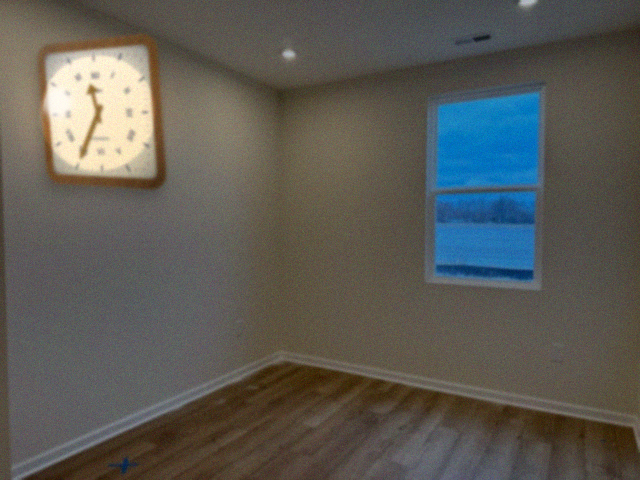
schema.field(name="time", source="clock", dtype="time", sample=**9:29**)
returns **11:35**
